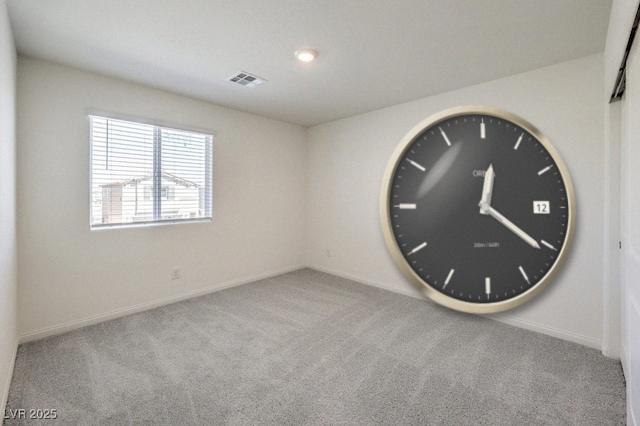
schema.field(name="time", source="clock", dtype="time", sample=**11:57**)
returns **12:21**
